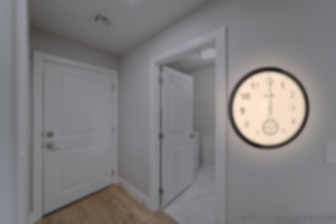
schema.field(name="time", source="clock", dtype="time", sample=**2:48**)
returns **6:00**
